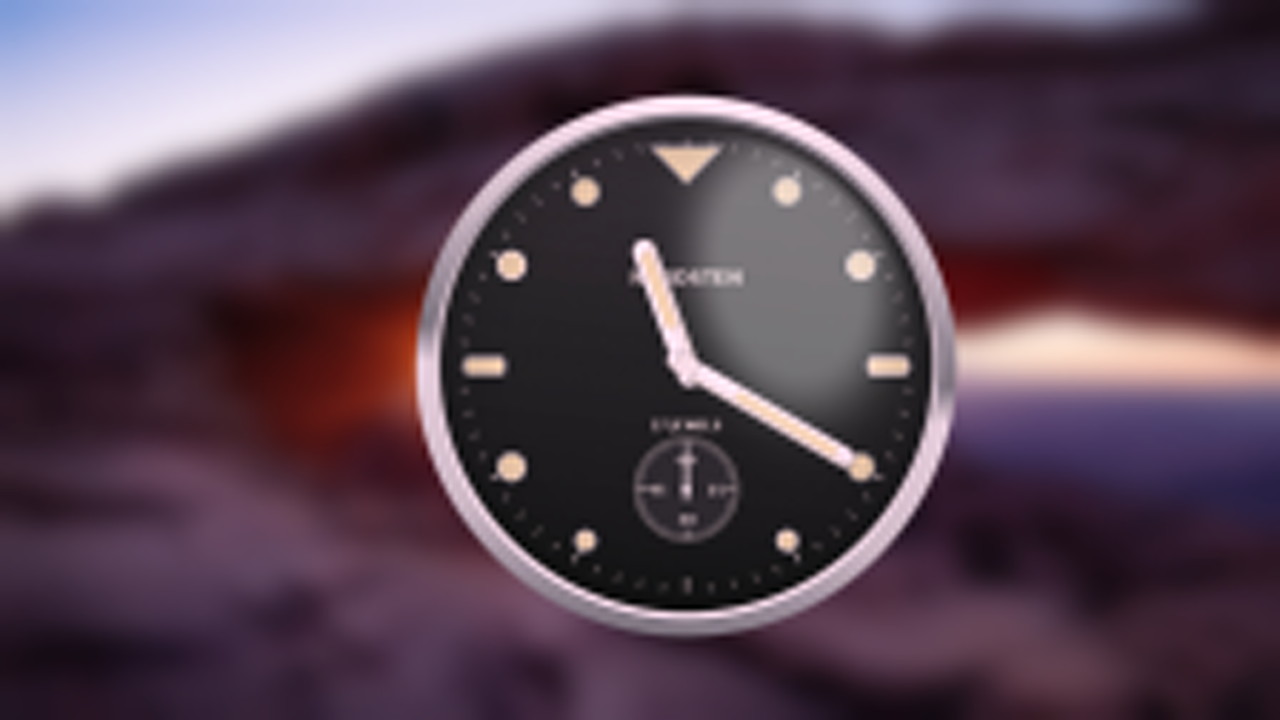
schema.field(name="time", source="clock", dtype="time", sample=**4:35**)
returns **11:20**
